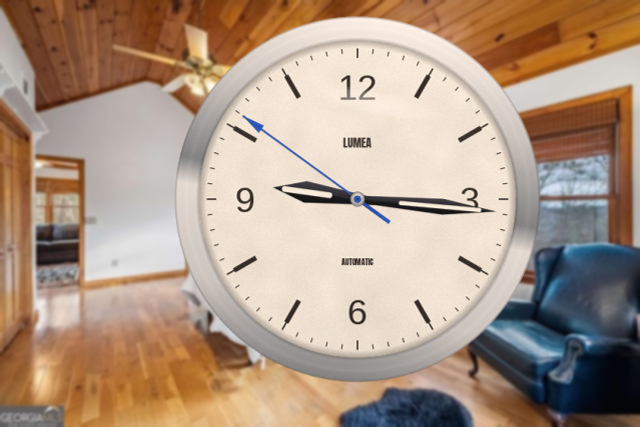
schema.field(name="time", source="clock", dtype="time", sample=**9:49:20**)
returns **9:15:51**
